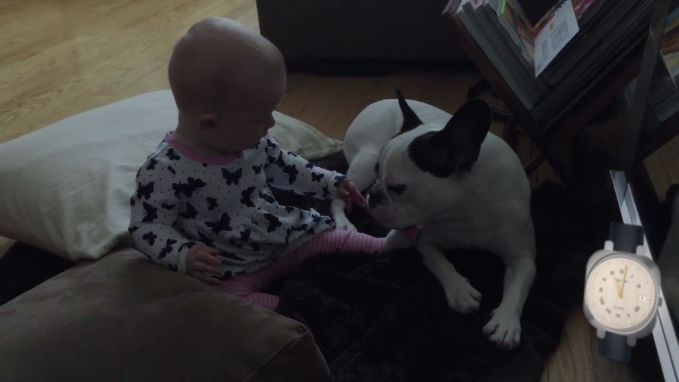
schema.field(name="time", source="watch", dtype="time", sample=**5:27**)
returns **11:01**
